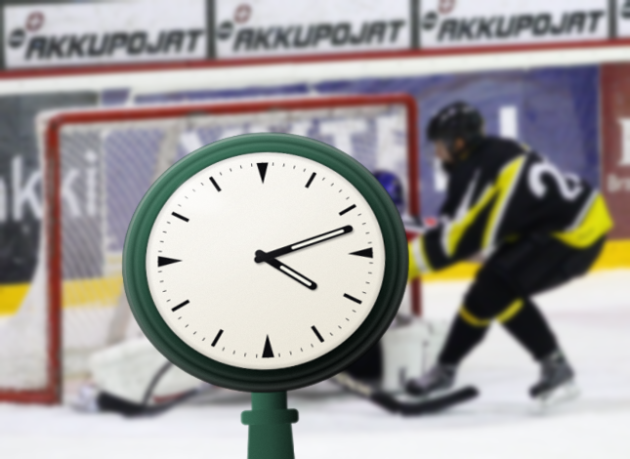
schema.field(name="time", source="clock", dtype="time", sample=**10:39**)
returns **4:12**
